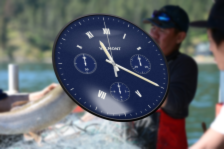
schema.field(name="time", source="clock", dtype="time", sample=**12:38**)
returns **11:20**
